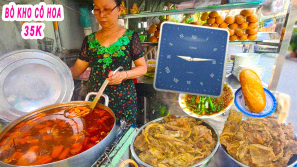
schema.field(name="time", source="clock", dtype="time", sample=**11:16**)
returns **9:14**
